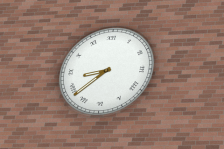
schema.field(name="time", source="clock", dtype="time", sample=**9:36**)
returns **8:38**
